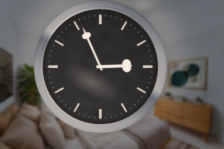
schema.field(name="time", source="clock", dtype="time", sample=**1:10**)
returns **2:56**
